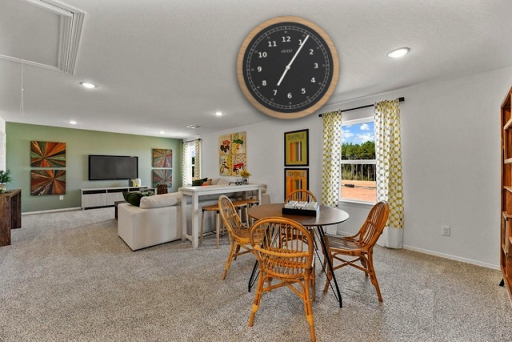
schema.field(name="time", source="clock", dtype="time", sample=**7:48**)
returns **7:06**
